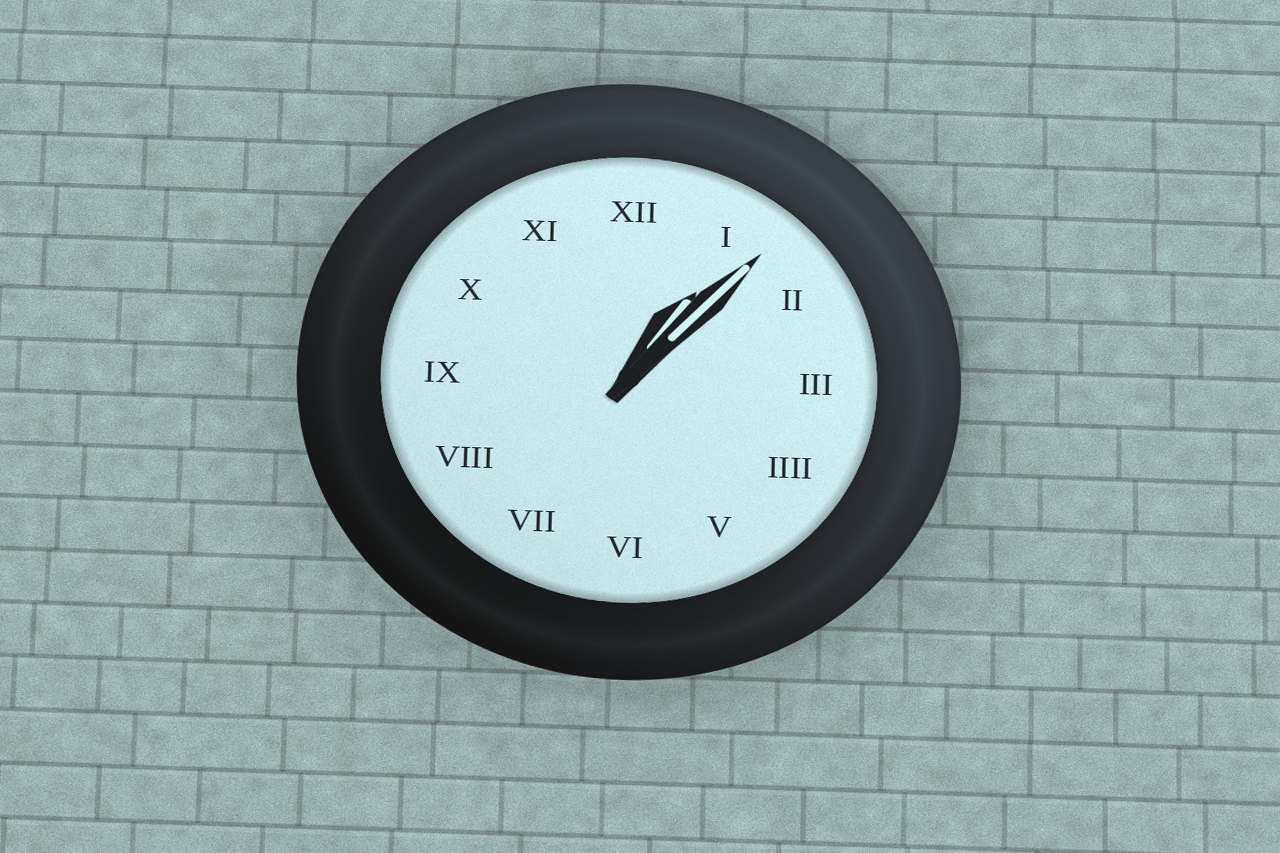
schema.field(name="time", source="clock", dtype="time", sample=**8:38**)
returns **1:07**
